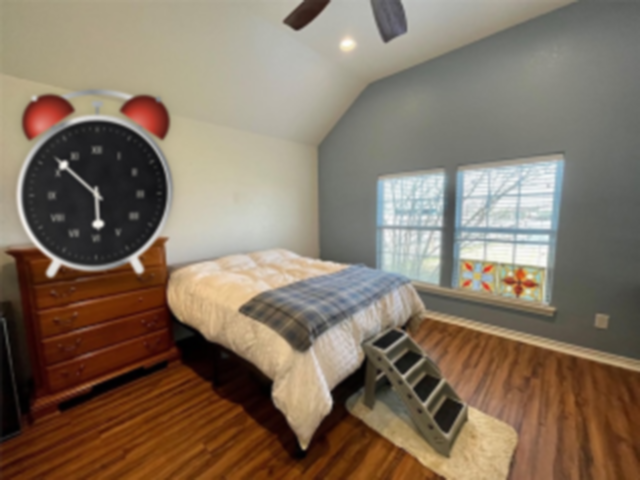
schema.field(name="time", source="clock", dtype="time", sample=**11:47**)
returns **5:52**
